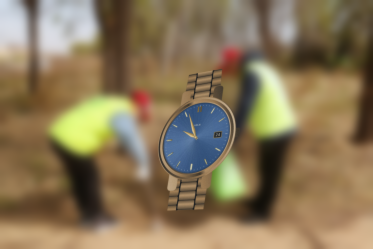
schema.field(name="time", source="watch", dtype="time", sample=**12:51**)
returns **9:56**
